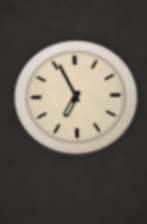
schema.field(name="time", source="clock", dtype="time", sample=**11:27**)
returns **6:56**
